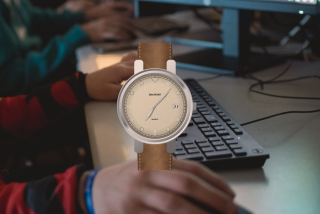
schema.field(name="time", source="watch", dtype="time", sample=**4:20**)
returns **7:07**
